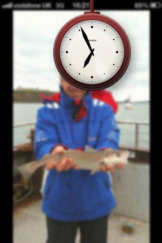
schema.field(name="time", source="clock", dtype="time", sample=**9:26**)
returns **6:56**
